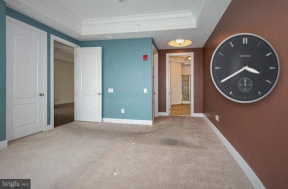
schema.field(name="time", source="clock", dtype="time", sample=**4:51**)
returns **3:40**
